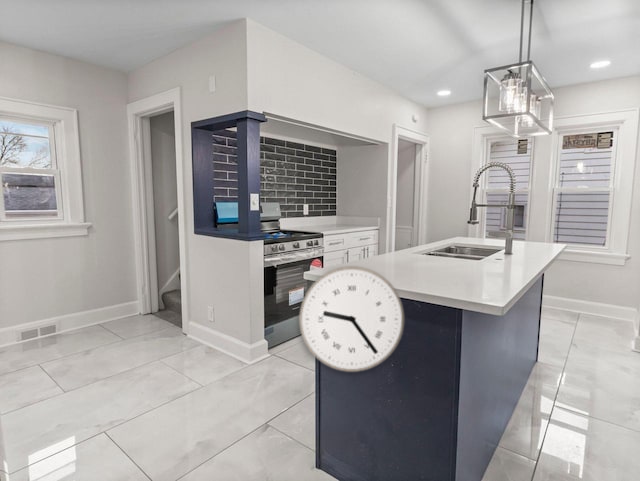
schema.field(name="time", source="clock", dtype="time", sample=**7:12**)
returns **9:24**
